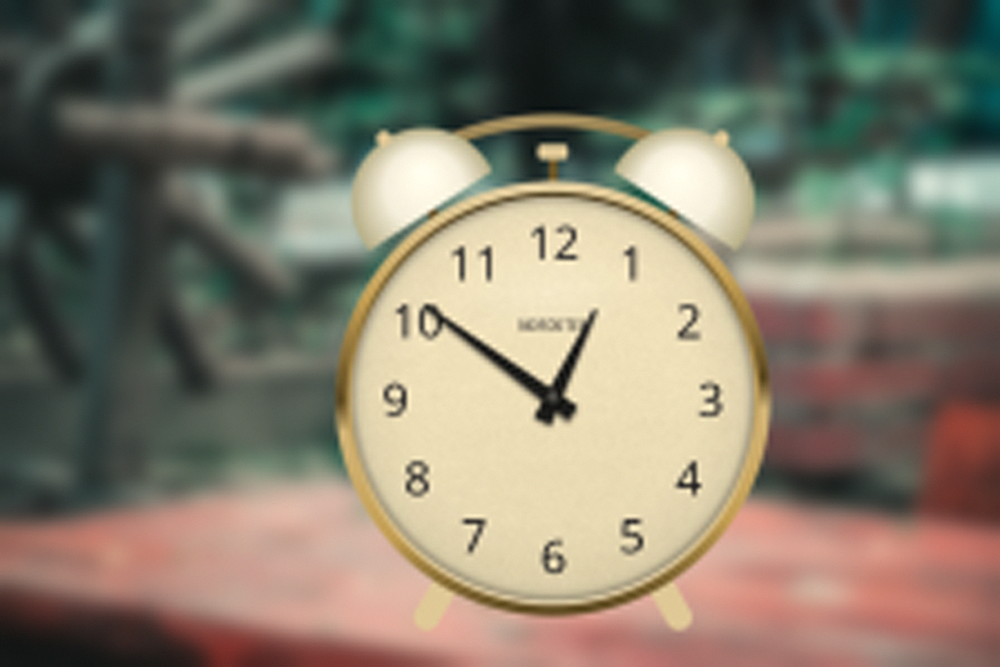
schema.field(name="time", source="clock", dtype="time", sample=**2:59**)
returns **12:51**
